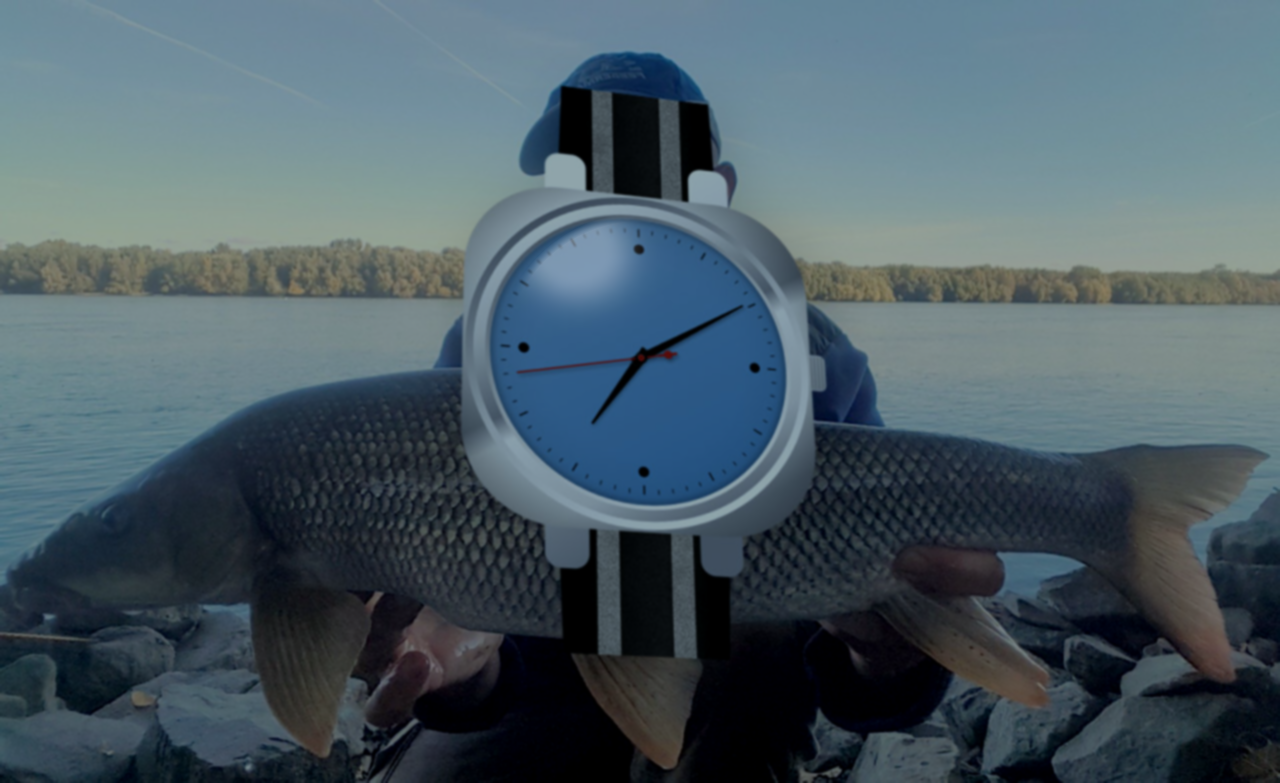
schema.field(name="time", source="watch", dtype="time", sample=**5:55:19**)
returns **7:09:43**
